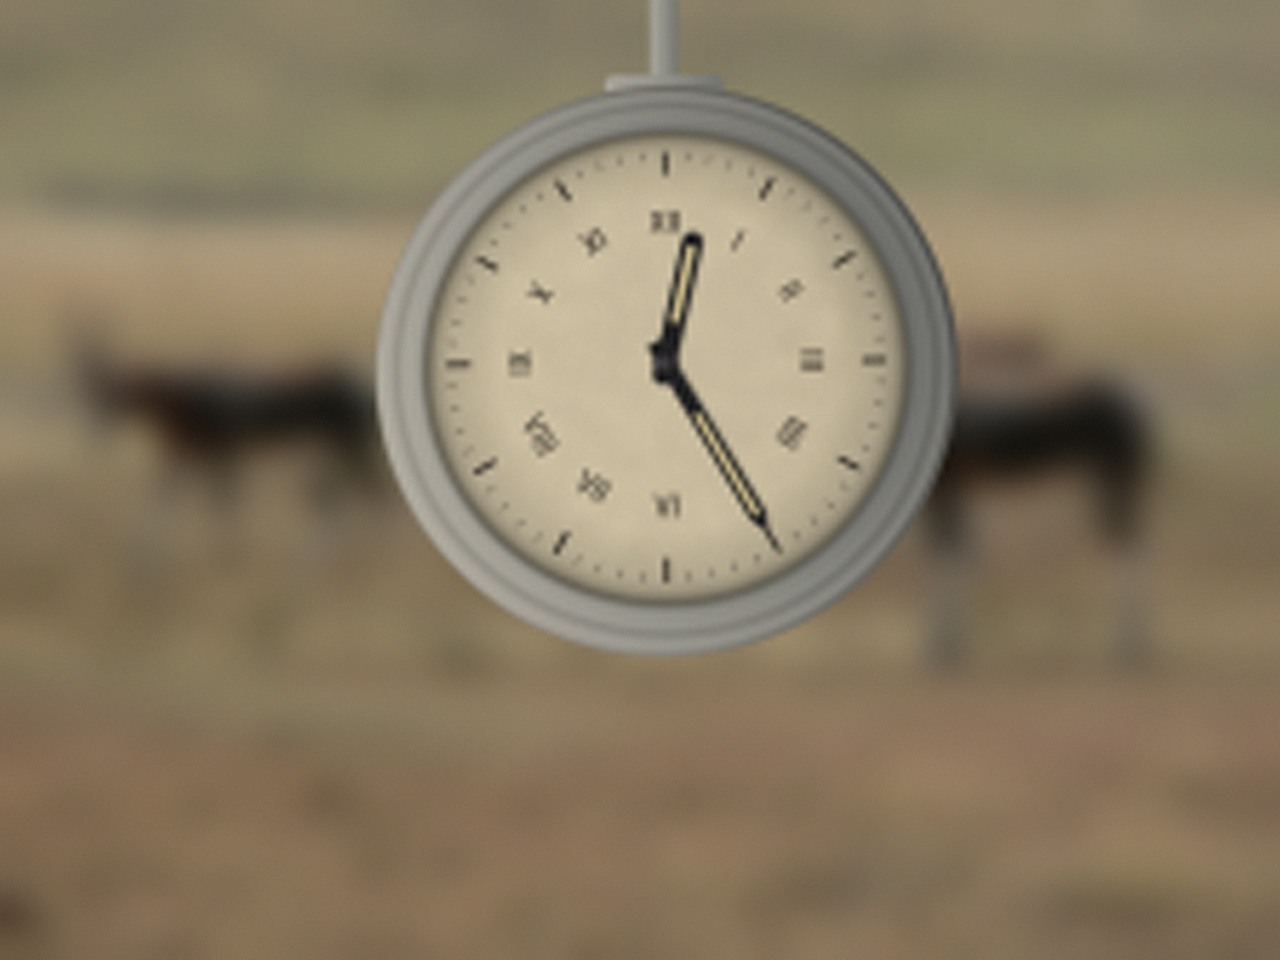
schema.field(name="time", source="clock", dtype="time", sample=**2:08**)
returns **12:25**
